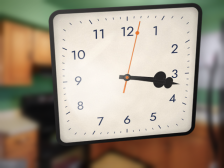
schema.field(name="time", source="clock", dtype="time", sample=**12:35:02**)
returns **3:17:02**
